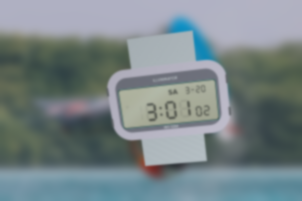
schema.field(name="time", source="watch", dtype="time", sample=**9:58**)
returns **3:01**
